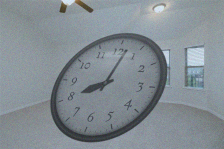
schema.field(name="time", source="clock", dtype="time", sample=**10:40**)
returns **8:02**
